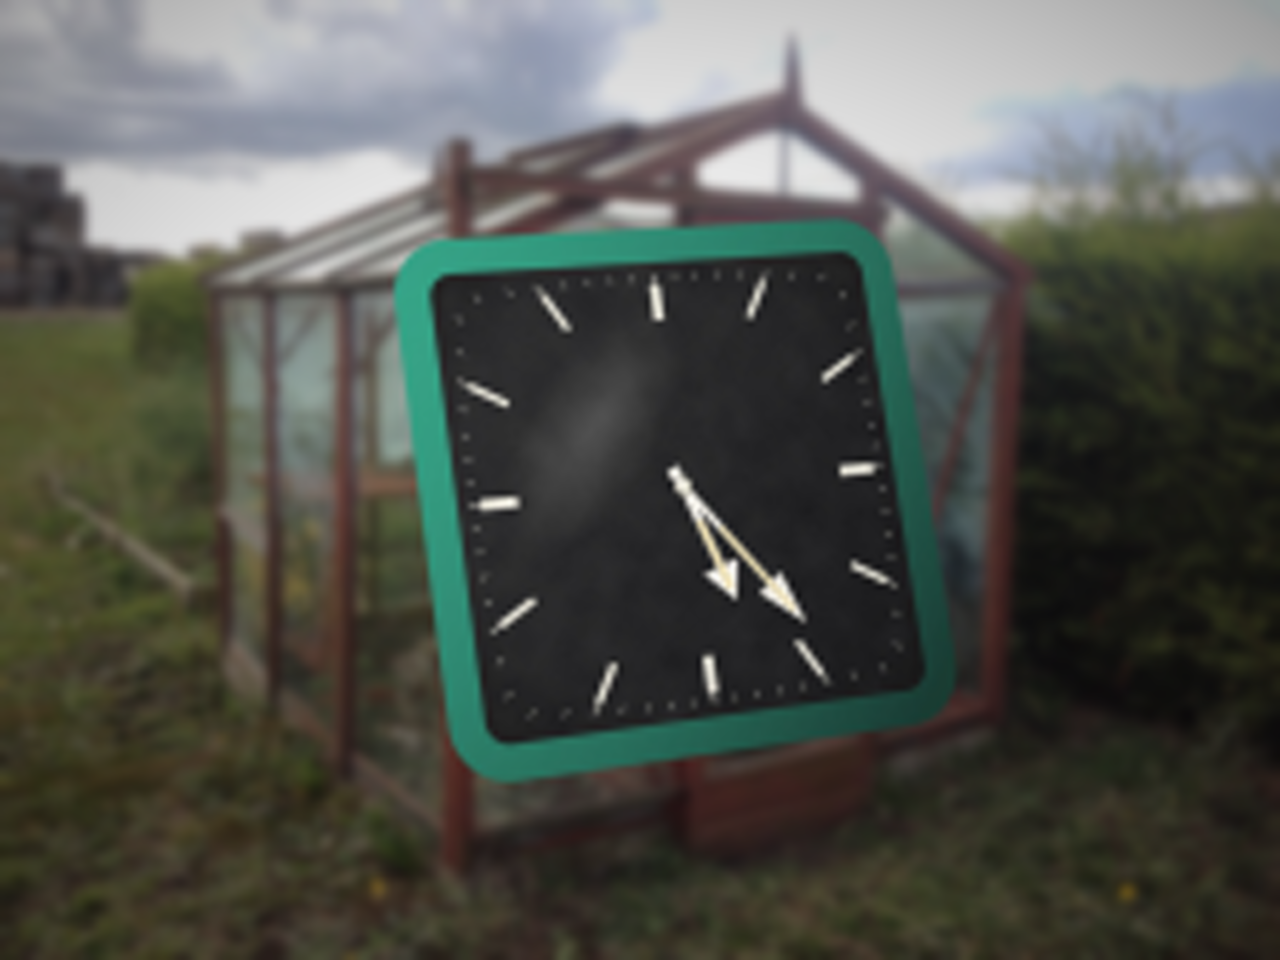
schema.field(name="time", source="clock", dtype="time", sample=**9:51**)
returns **5:24**
